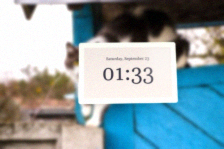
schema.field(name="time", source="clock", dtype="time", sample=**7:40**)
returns **1:33**
